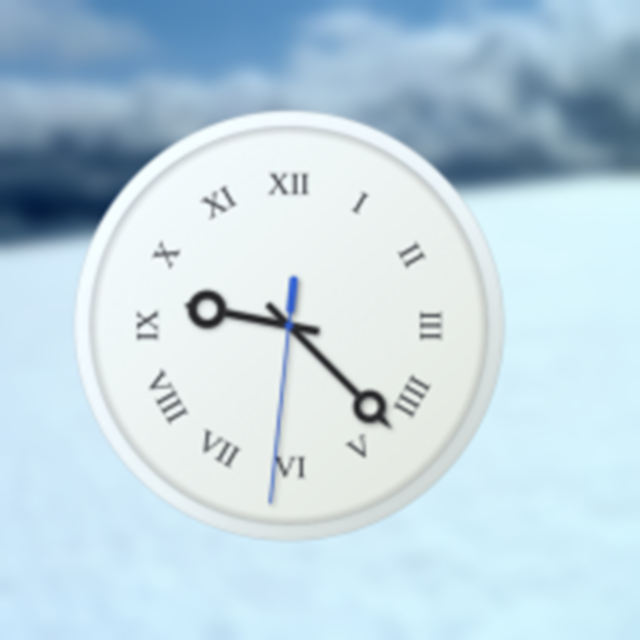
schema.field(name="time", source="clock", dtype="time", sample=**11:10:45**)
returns **9:22:31**
